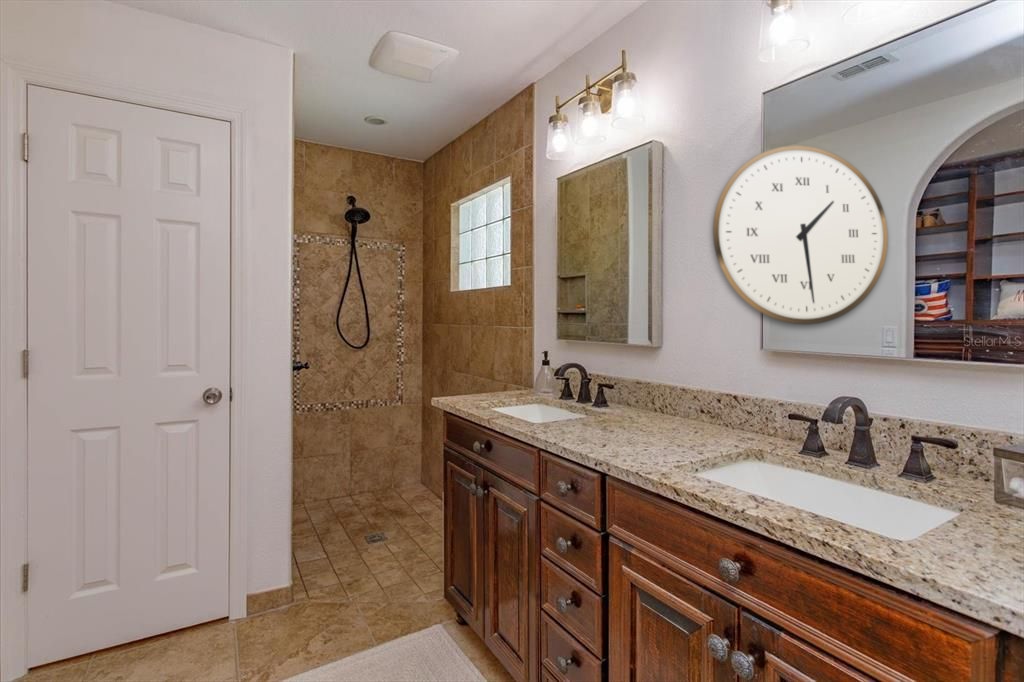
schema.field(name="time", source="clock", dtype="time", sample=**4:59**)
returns **1:29**
